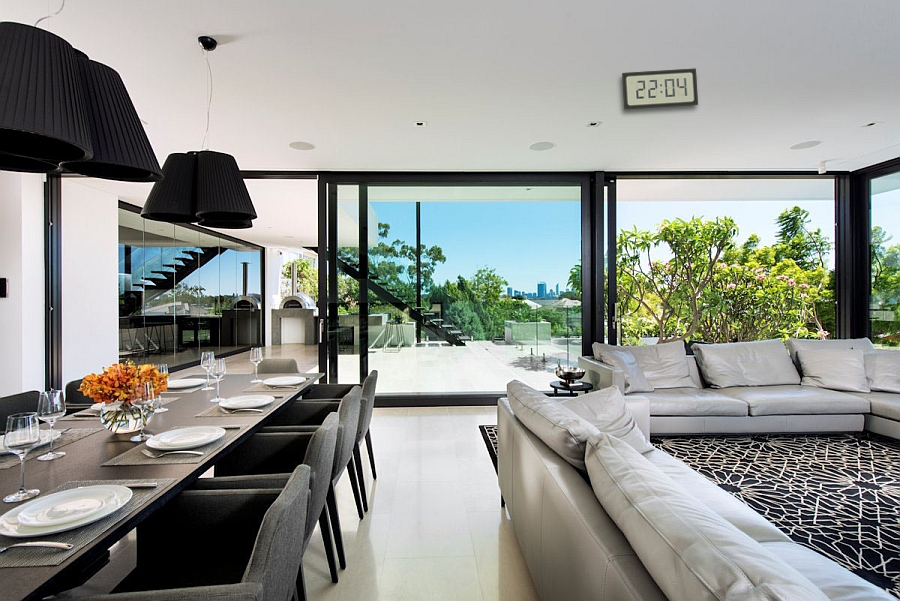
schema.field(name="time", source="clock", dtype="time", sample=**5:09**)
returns **22:04**
